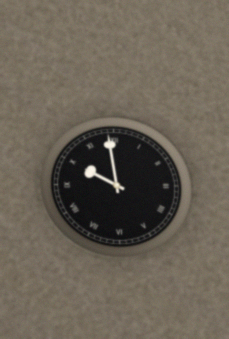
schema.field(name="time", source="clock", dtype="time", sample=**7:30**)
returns **9:59**
